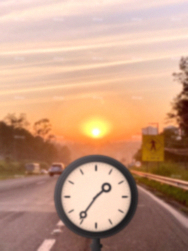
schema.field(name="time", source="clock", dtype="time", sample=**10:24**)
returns **1:36**
